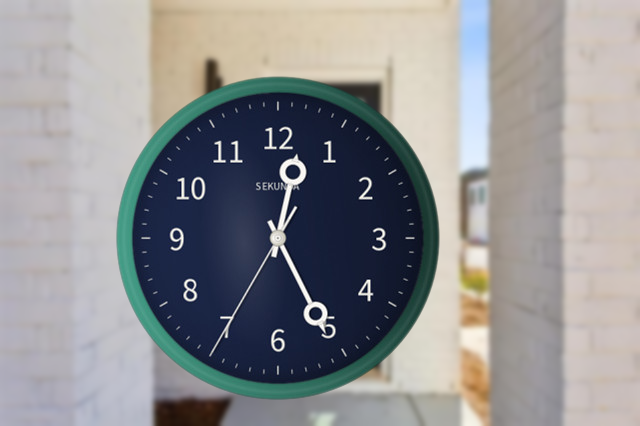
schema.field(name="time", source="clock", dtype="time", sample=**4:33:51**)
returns **12:25:35**
